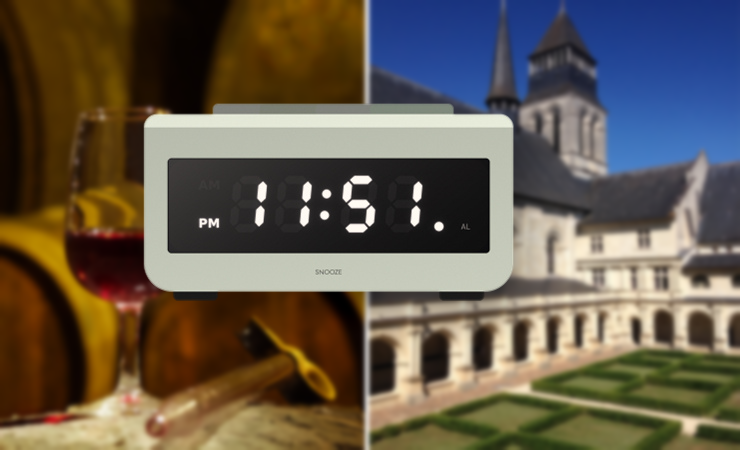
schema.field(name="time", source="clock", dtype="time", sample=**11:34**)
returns **11:51**
